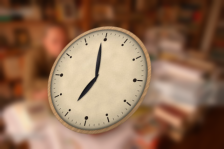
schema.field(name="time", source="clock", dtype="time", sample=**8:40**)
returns **6:59**
